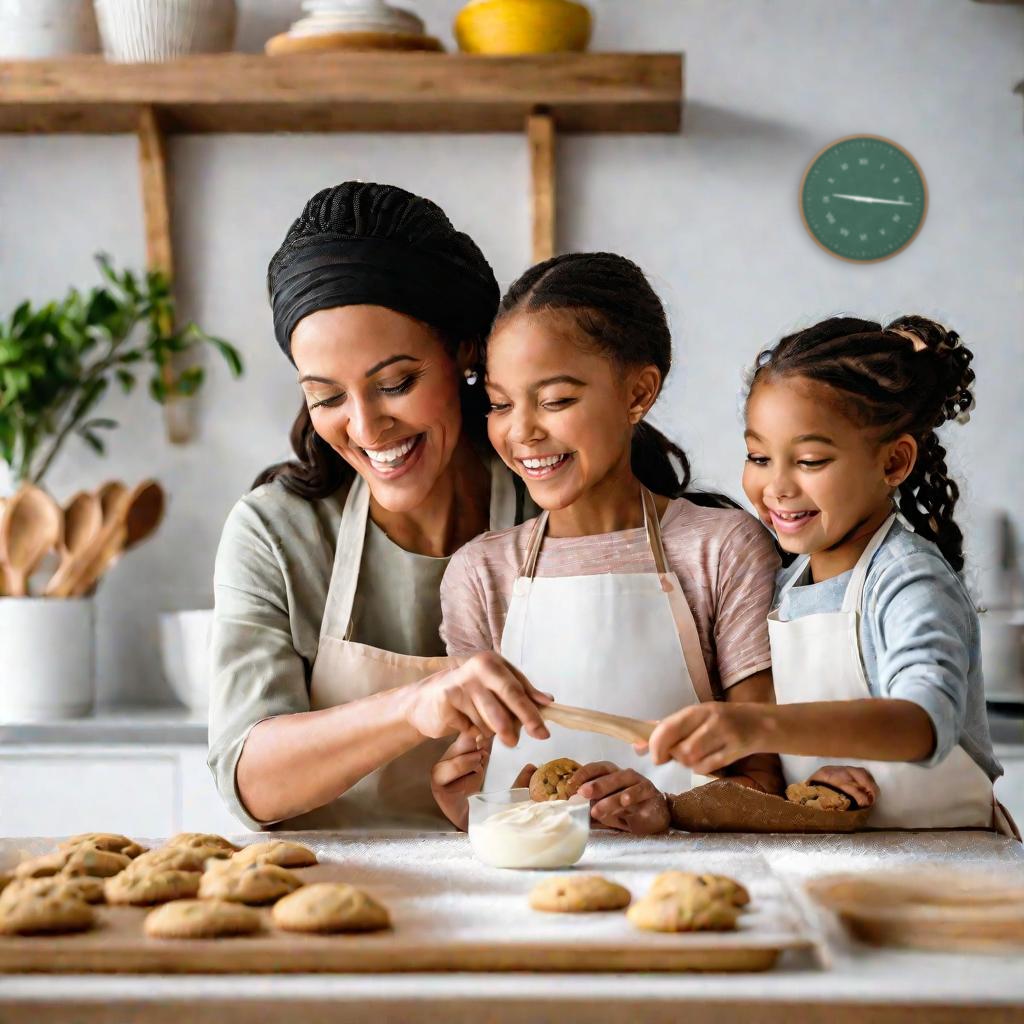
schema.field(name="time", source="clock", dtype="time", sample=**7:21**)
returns **9:16**
